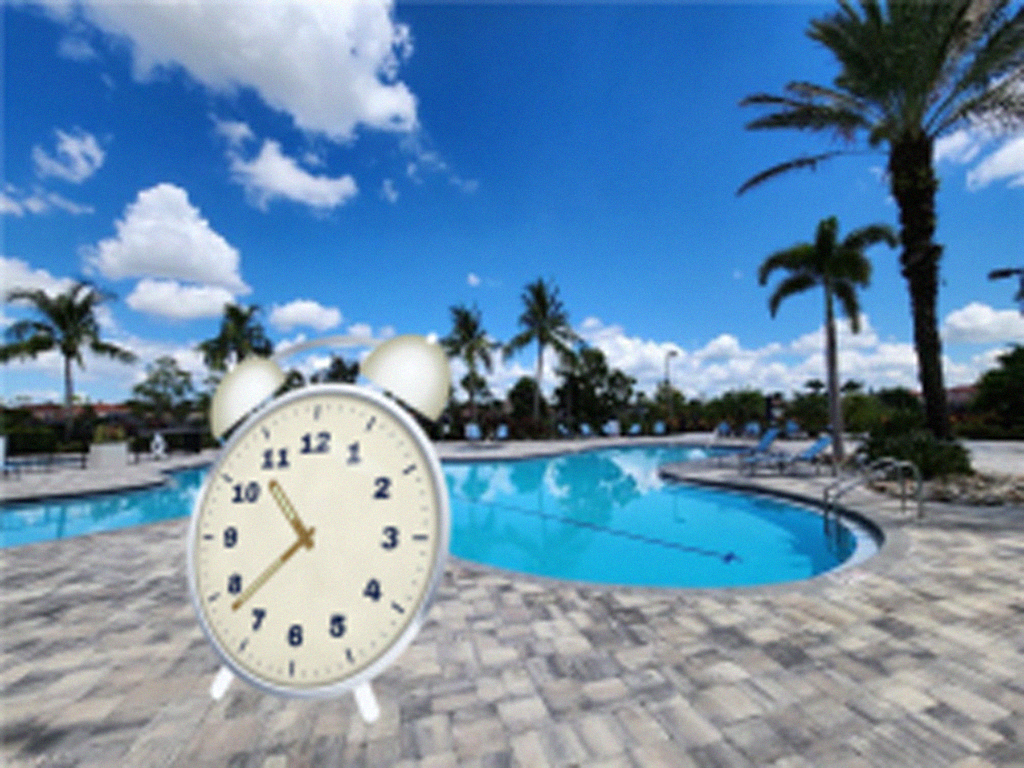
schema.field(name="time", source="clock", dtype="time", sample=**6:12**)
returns **10:38**
